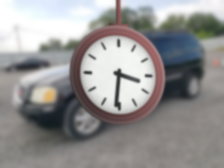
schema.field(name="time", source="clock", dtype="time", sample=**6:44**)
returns **3:31**
